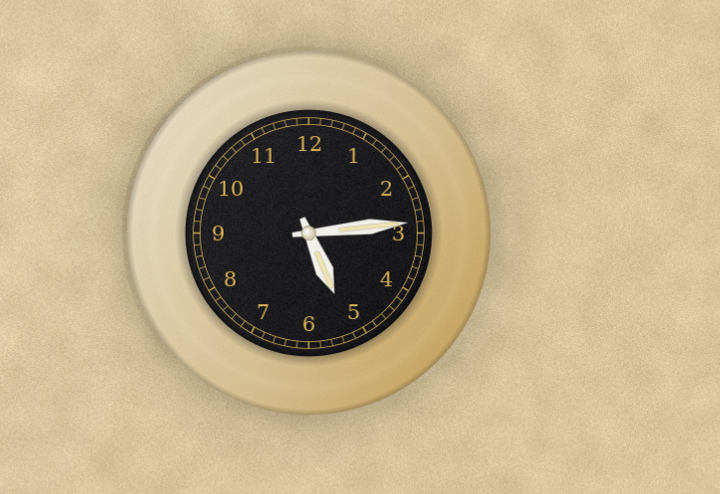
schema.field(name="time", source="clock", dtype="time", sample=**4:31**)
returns **5:14**
